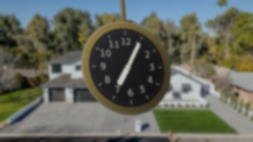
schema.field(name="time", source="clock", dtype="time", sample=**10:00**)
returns **7:05**
